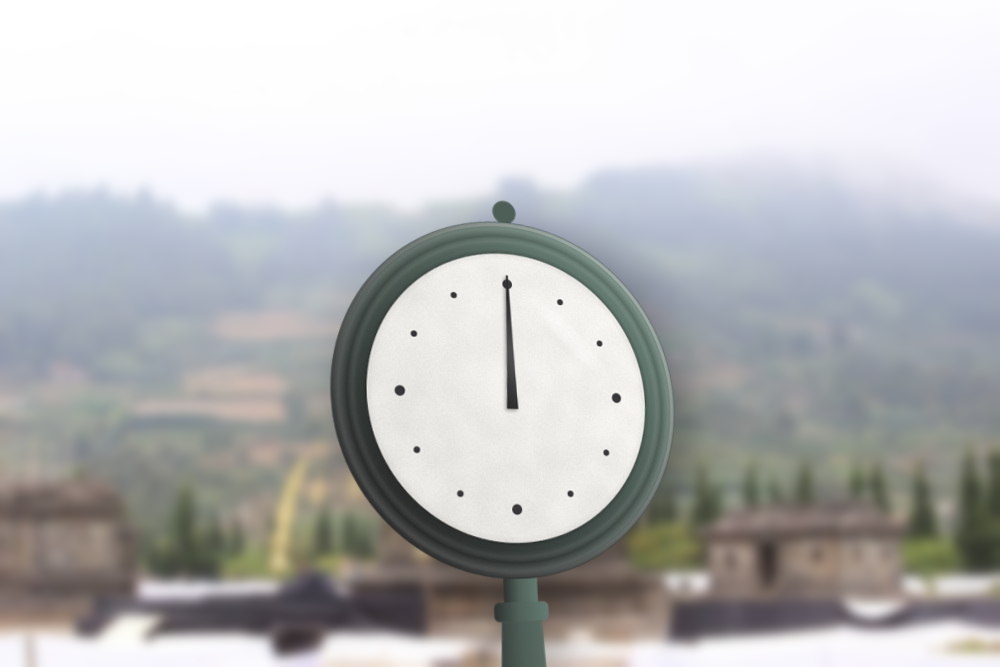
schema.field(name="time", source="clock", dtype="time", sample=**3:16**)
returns **12:00**
